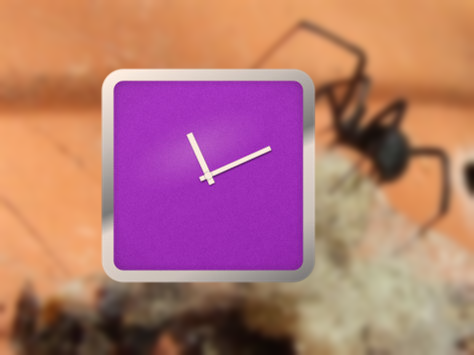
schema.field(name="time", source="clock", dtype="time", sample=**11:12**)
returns **11:11**
